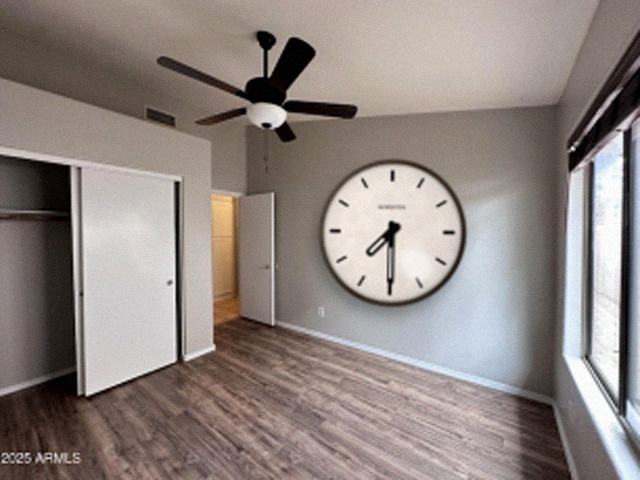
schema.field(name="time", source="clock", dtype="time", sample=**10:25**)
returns **7:30**
